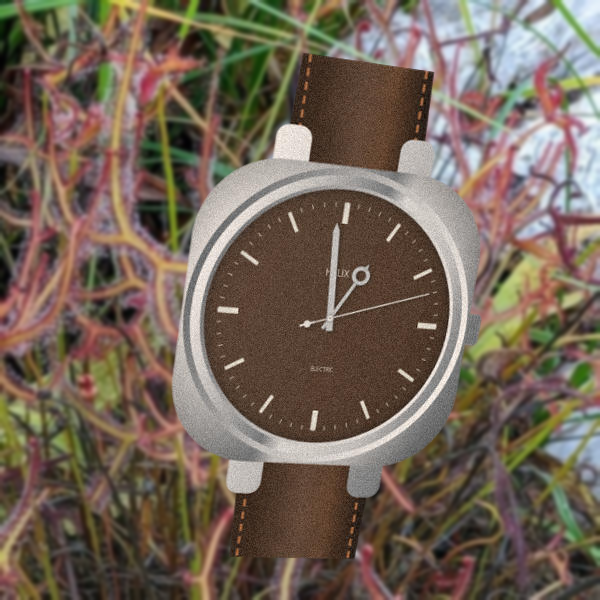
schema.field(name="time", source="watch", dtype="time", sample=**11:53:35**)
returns **12:59:12**
